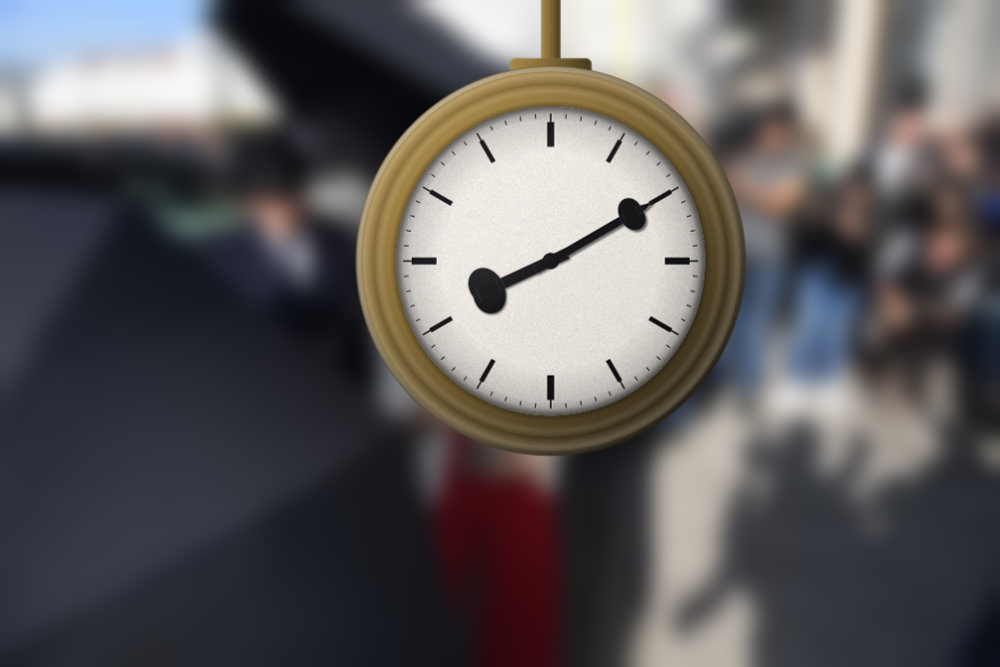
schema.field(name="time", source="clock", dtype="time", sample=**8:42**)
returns **8:10**
